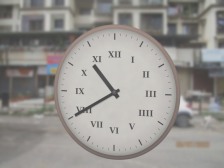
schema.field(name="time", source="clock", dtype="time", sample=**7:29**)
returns **10:40**
